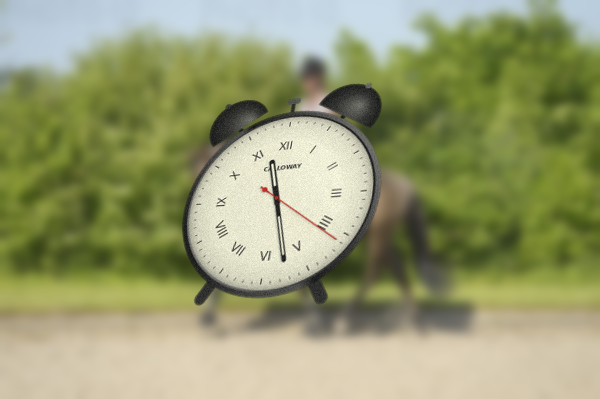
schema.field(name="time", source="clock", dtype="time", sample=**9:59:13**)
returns **11:27:21**
